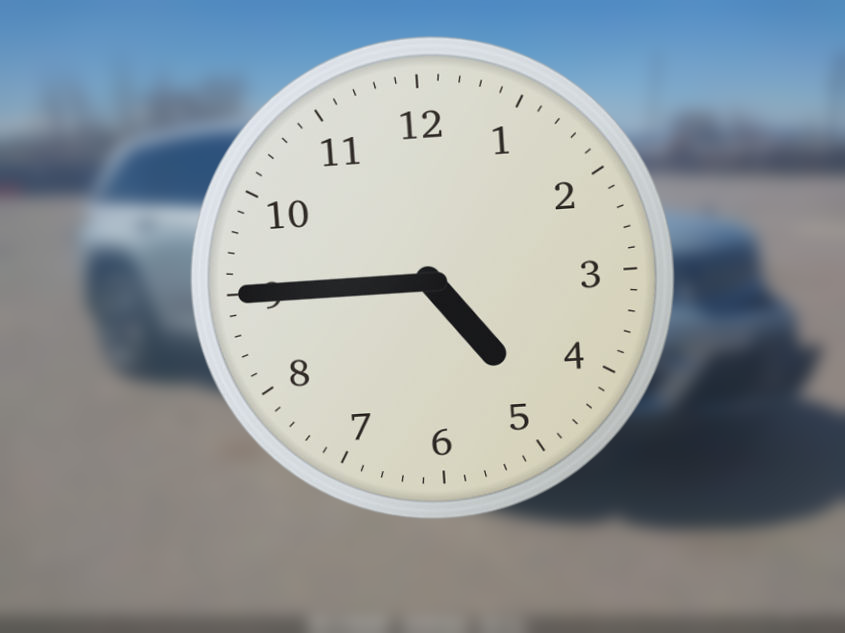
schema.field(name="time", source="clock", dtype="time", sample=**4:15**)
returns **4:45**
